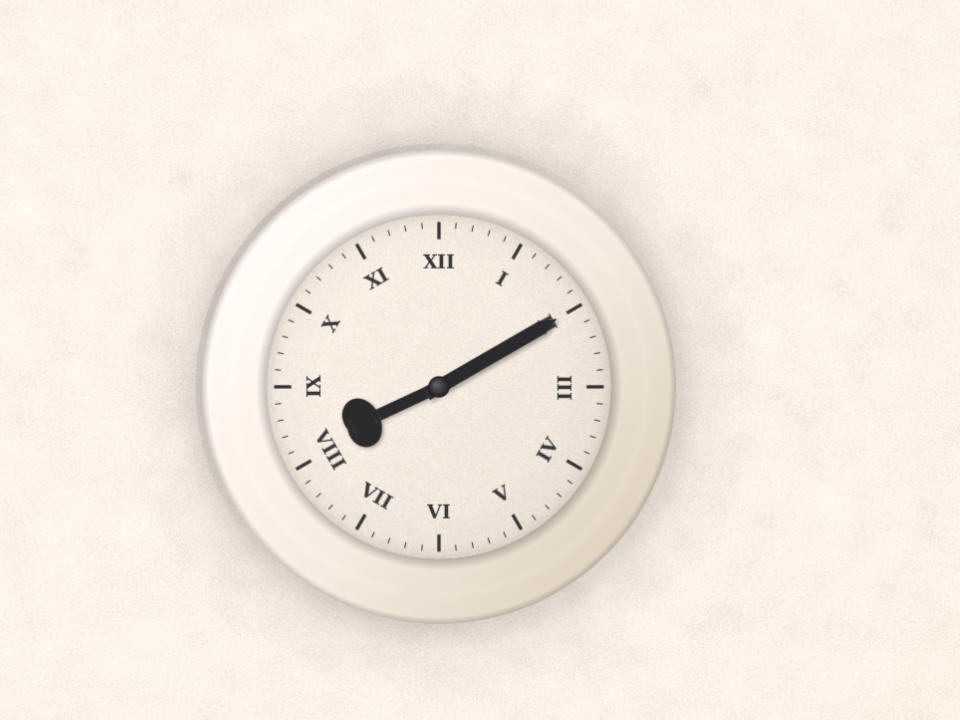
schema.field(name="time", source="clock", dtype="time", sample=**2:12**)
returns **8:10**
